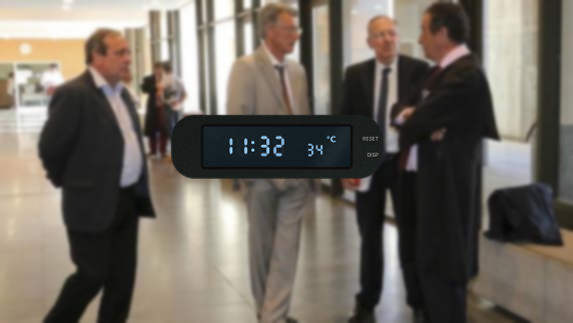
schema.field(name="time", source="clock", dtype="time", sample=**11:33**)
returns **11:32**
